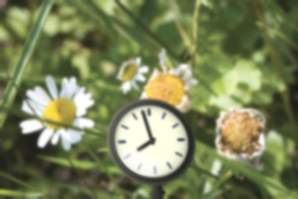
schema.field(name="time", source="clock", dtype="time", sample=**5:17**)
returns **7:58**
